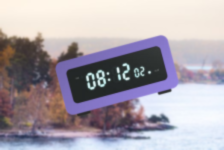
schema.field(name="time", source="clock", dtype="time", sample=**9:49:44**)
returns **8:12:02**
